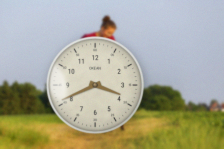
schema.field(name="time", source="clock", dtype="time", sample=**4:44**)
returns **3:41**
